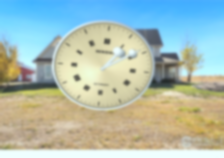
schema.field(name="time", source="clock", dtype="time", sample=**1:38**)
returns **1:09**
